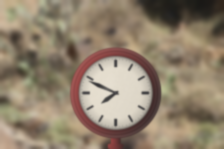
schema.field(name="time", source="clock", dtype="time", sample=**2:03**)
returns **7:49**
